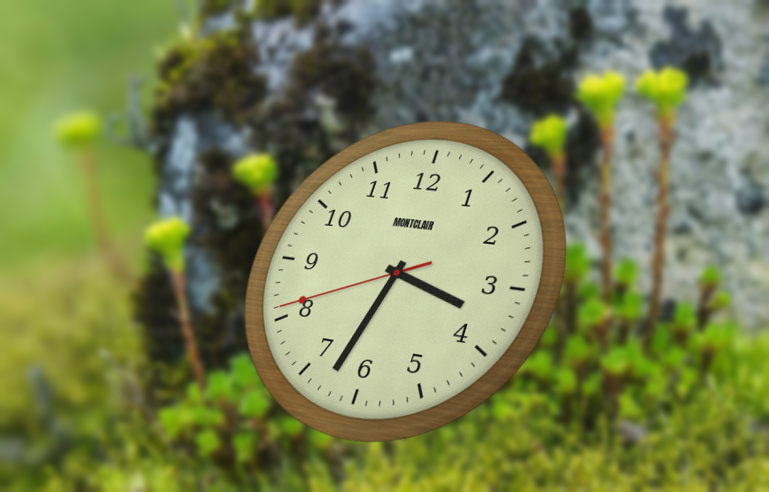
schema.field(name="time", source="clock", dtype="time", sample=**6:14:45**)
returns **3:32:41**
